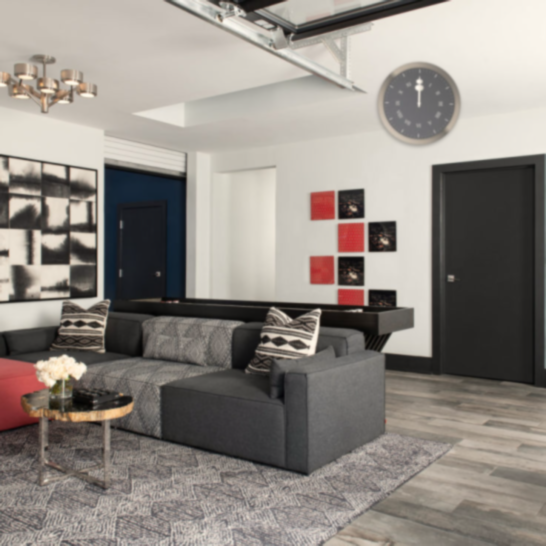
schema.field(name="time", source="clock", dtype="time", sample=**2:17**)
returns **12:00**
